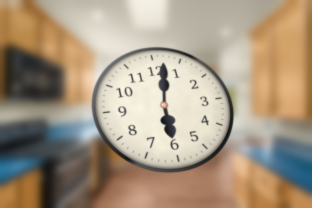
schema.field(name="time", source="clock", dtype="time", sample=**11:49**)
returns **6:02**
